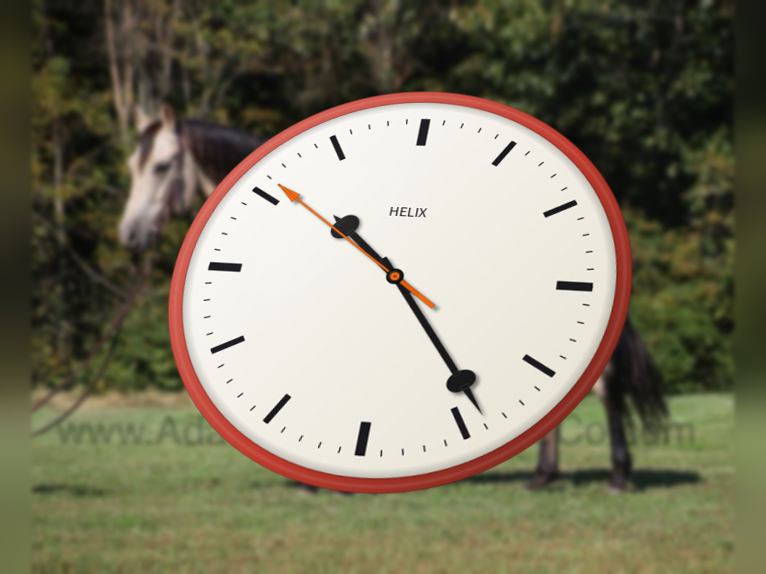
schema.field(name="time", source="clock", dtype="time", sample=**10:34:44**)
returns **10:23:51**
